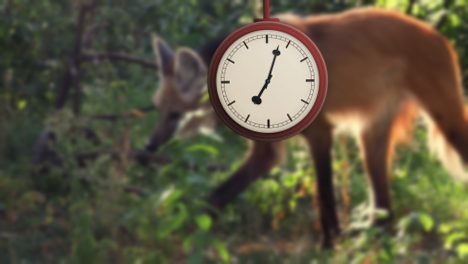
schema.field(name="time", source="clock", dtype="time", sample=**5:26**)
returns **7:03**
